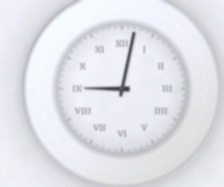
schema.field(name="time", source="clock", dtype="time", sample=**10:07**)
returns **9:02**
